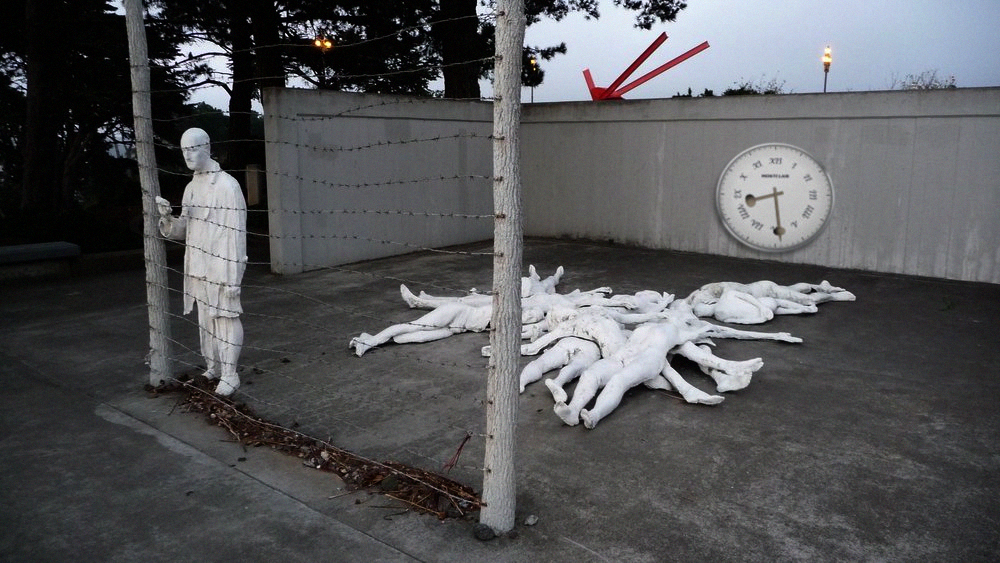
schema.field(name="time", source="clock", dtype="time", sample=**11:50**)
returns **8:29**
